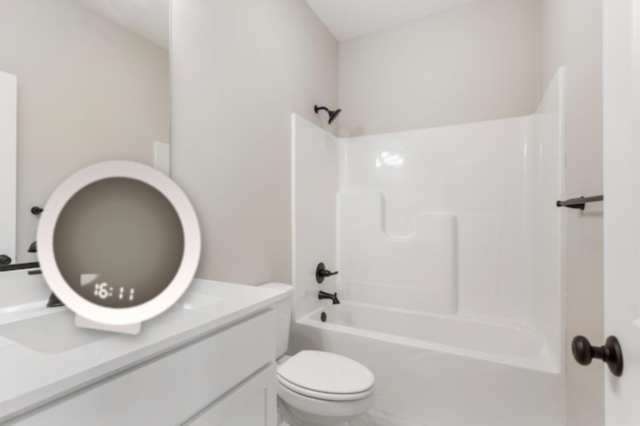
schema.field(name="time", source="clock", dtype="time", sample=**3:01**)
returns **16:11**
